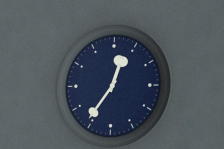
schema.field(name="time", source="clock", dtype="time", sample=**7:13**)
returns **12:36**
